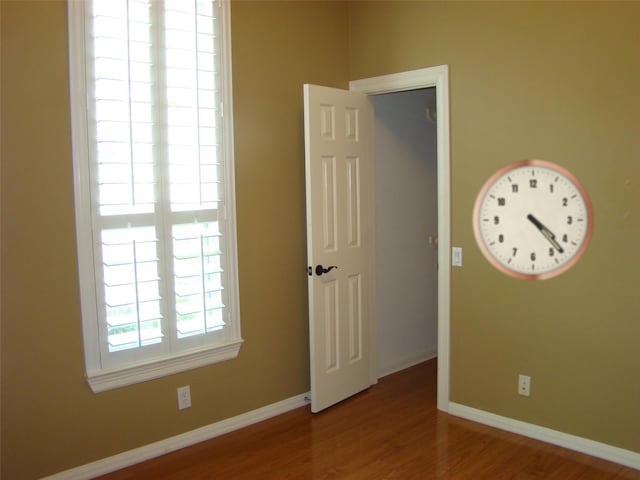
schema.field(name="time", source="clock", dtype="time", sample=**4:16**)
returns **4:23**
